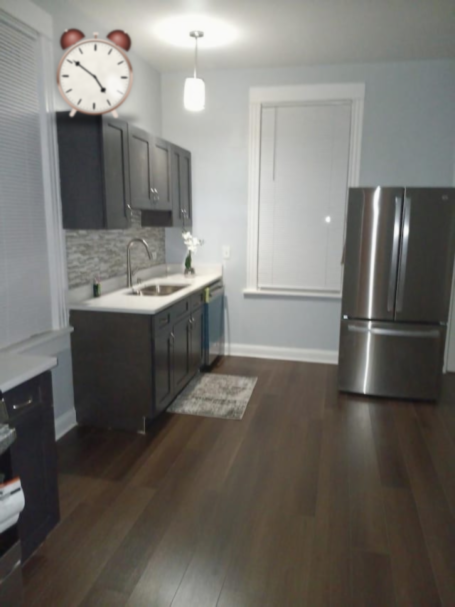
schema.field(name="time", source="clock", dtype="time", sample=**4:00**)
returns **4:51**
